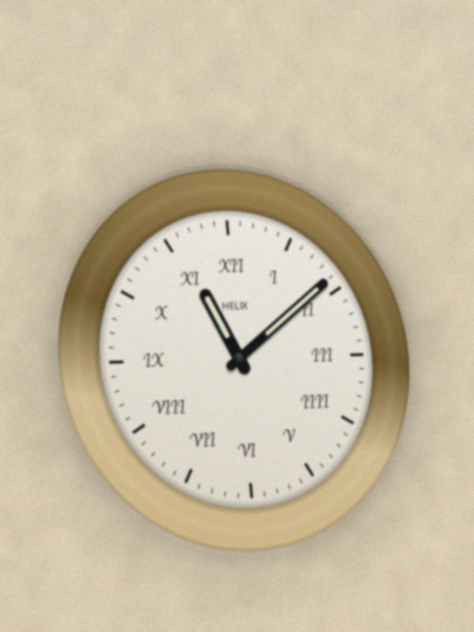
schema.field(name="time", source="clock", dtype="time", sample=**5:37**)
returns **11:09**
